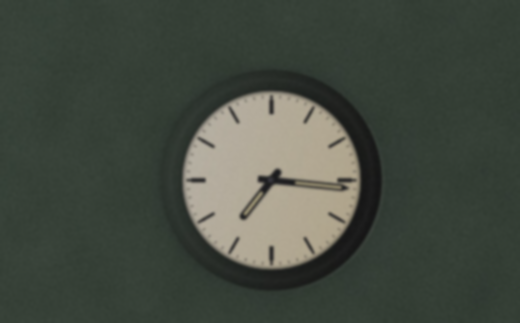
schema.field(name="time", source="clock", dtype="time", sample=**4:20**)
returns **7:16**
